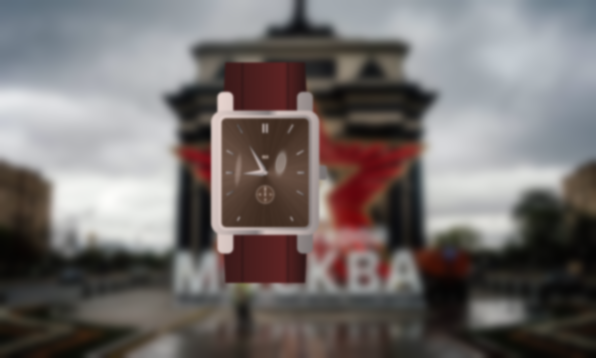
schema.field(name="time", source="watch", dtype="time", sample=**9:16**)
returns **8:55**
